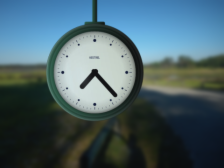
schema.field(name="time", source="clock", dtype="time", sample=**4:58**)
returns **7:23**
